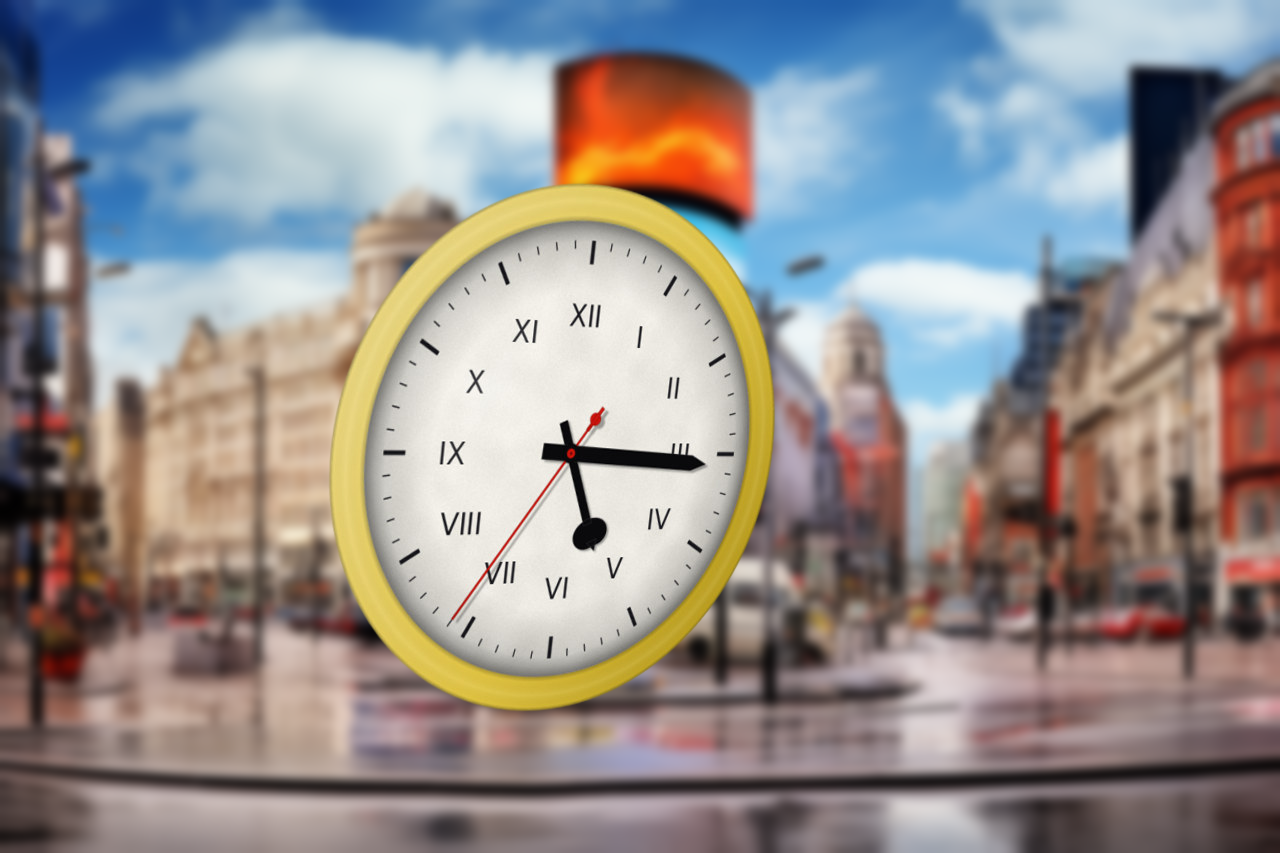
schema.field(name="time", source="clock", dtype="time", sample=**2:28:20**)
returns **5:15:36**
